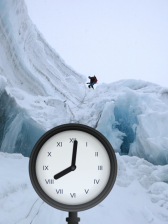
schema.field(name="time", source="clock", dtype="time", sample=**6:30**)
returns **8:01**
